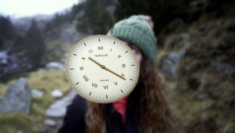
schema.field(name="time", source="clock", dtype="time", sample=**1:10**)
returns **10:21**
